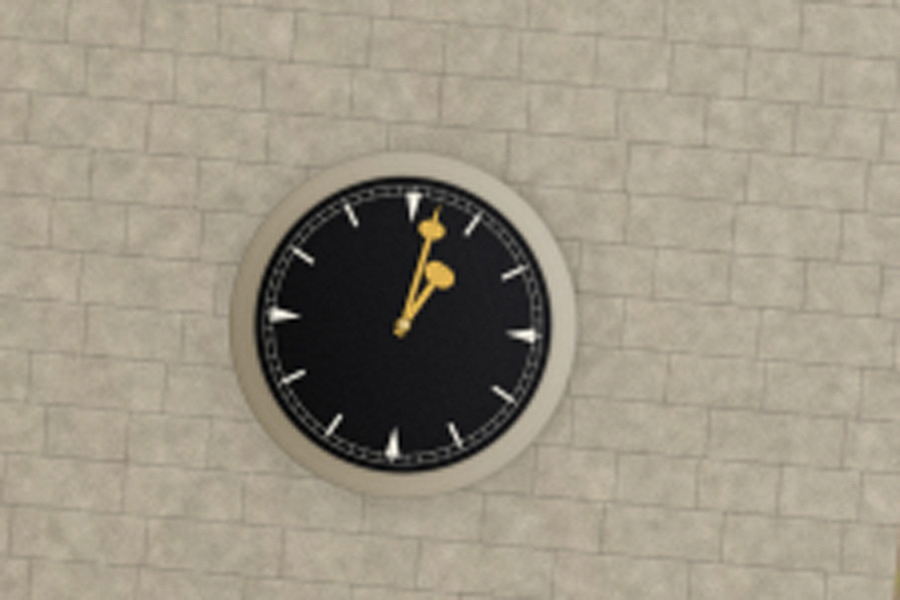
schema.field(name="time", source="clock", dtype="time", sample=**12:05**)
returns **1:02**
